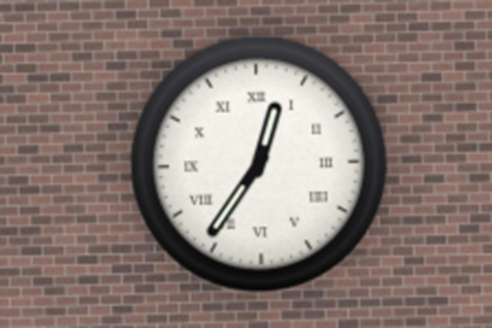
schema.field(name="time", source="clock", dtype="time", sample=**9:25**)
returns **12:36**
